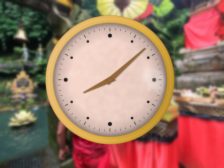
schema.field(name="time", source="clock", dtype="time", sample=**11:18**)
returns **8:08**
